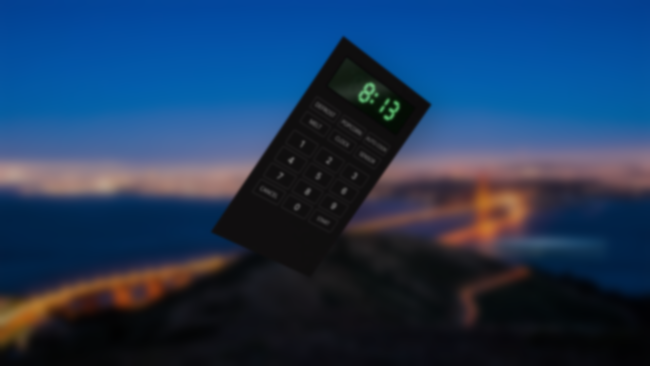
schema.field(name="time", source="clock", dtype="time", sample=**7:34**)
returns **8:13**
